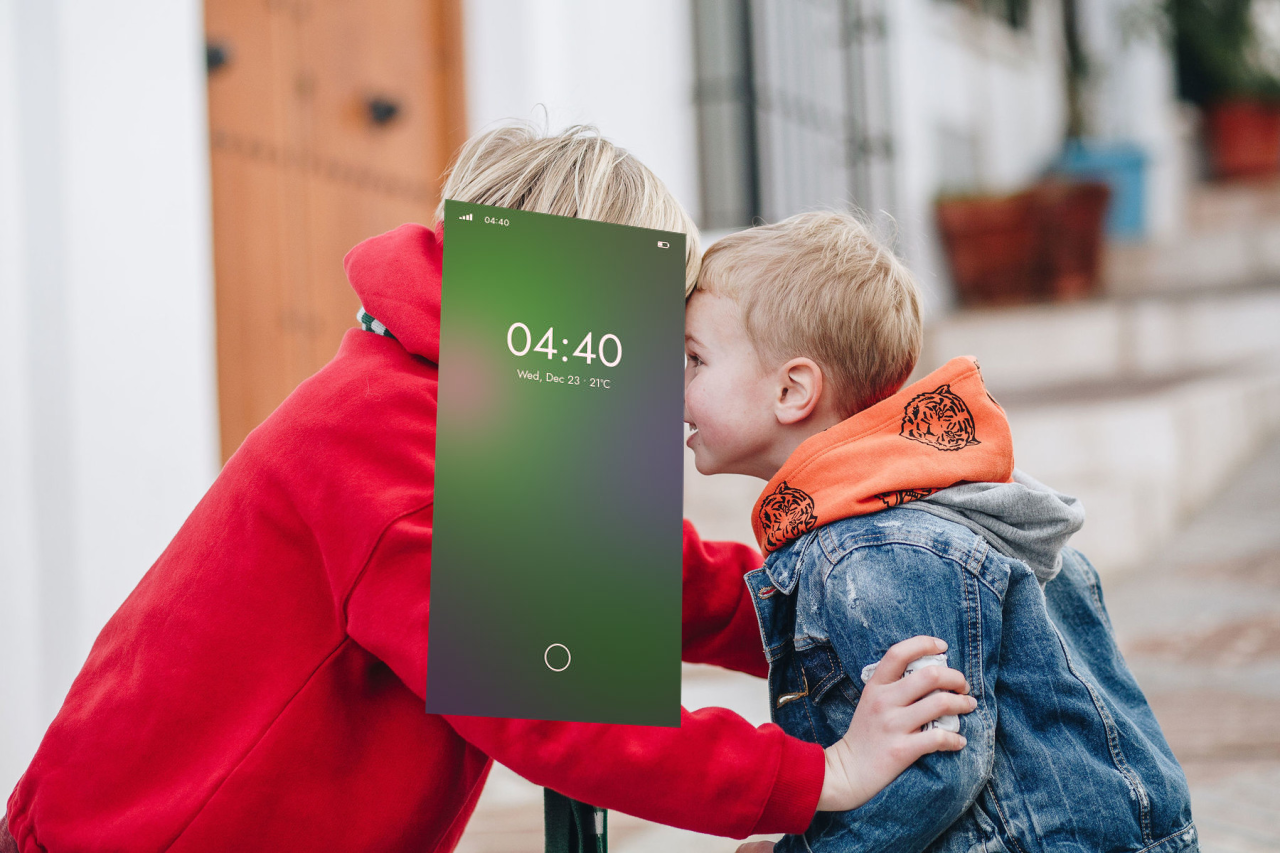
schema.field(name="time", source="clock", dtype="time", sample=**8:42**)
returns **4:40**
